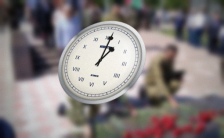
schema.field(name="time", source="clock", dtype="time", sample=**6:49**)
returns **1:01**
